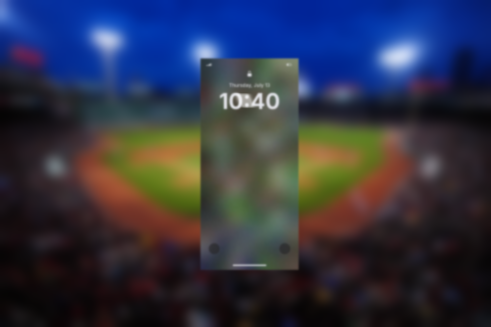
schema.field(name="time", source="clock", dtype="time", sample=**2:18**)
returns **10:40**
